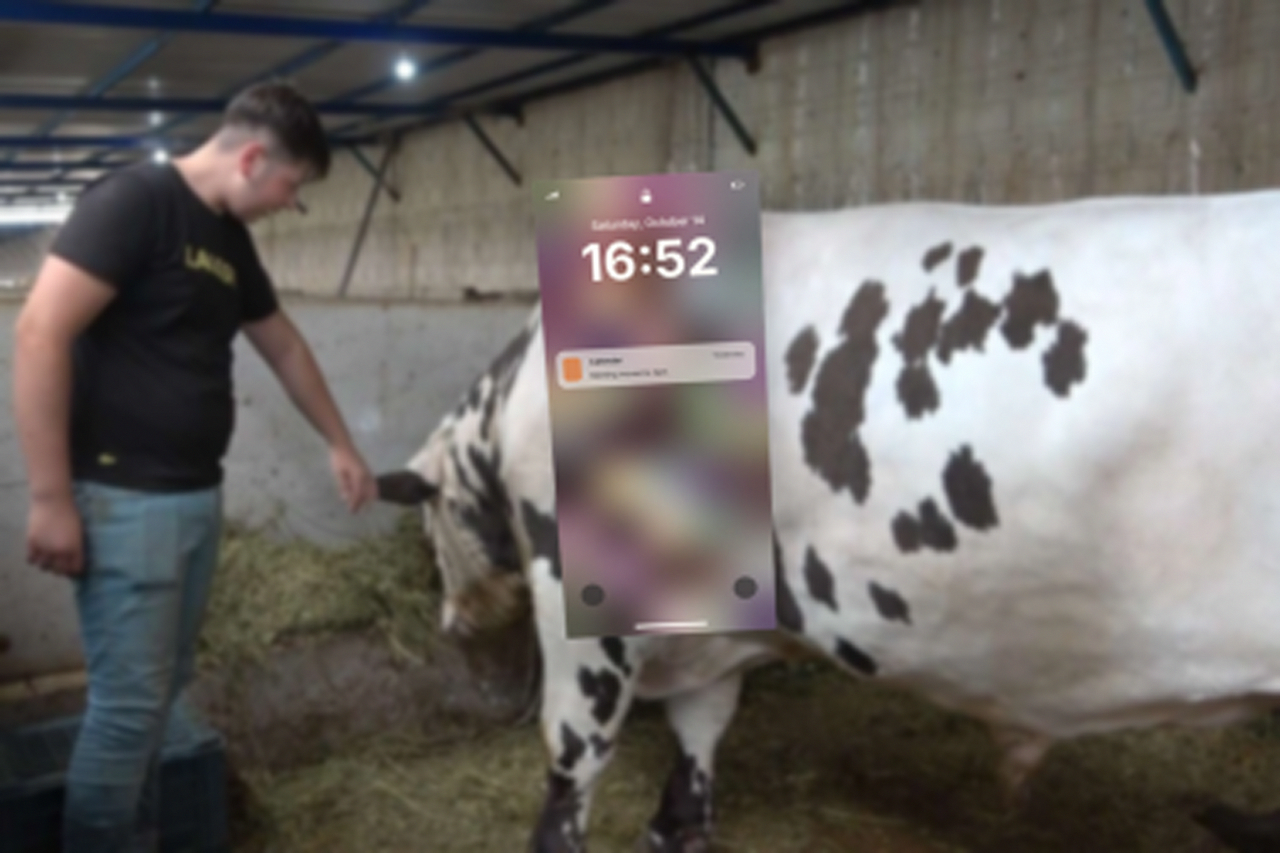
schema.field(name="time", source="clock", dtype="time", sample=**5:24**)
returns **16:52**
